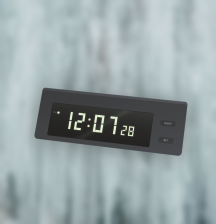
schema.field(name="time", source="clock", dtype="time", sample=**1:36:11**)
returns **12:07:28**
